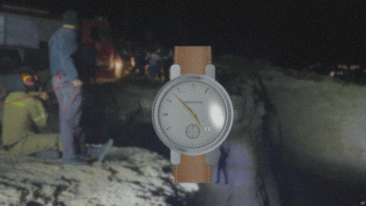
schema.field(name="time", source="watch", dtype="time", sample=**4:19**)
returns **4:53**
